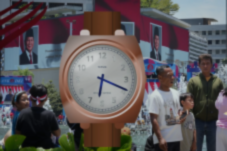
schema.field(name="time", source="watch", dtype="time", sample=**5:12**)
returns **6:19**
